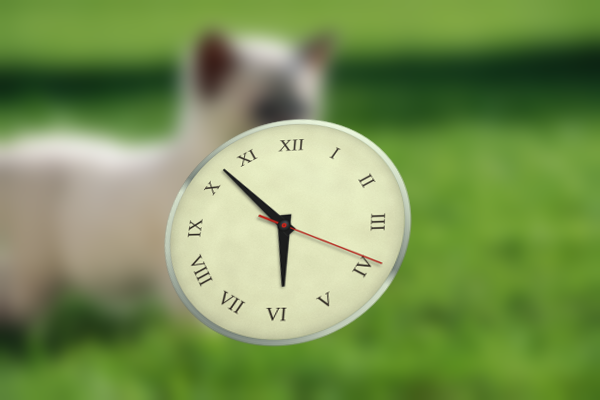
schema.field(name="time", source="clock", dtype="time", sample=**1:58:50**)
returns **5:52:19**
